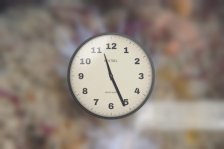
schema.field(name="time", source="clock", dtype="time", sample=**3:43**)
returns **11:26**
